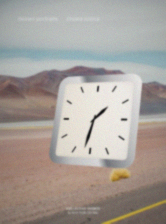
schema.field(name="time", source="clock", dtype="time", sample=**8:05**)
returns **1:32**
